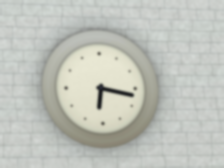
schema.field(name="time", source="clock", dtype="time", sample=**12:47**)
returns **6:17**
